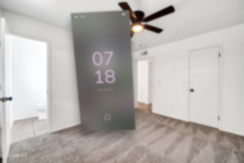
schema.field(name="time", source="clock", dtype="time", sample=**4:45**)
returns **7:18**
